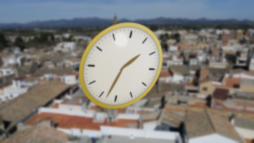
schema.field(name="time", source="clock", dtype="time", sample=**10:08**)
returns **1:33**
